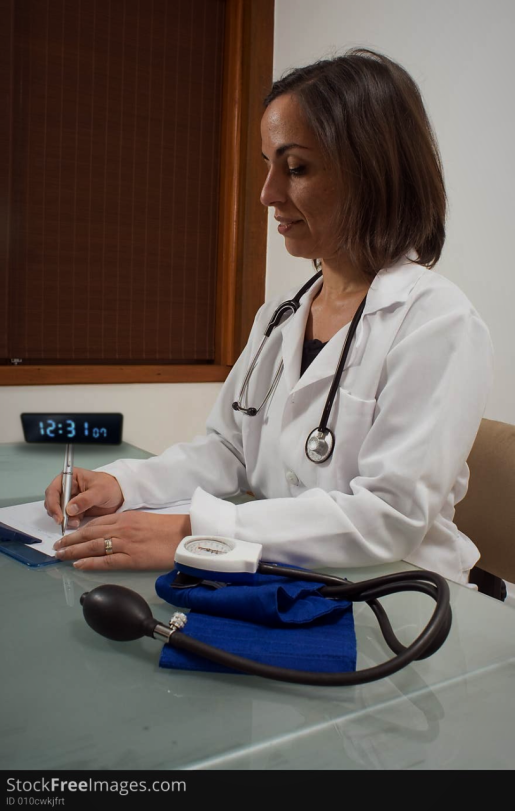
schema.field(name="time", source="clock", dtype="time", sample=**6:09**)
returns **12:31**
